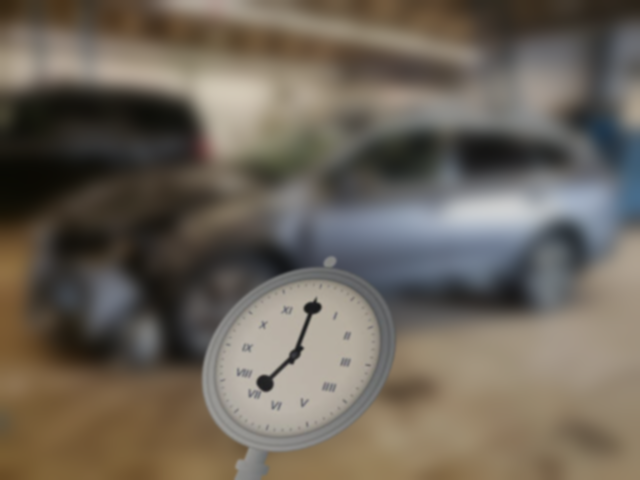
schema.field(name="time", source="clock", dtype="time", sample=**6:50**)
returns **7:00**
